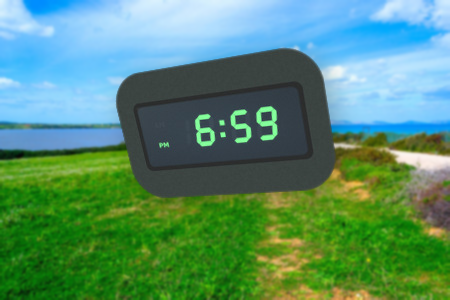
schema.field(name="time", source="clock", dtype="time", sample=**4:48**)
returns **6:59**
